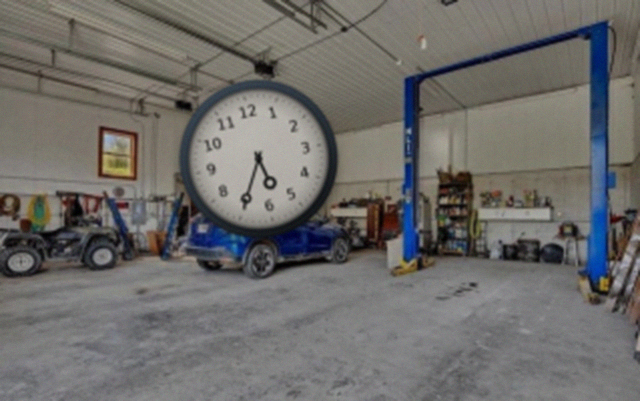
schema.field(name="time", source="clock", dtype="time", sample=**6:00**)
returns **5:35**
